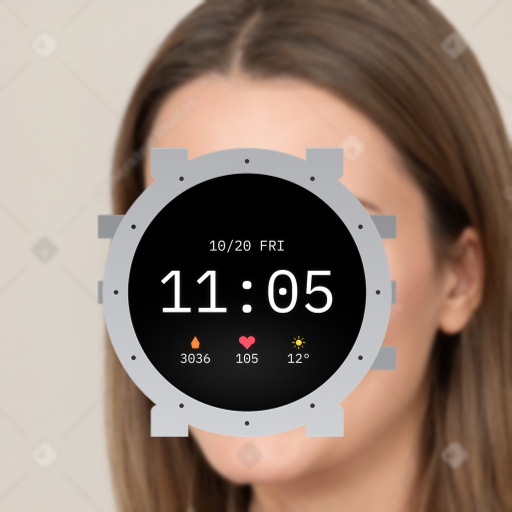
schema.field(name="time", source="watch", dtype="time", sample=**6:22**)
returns **11:05**
